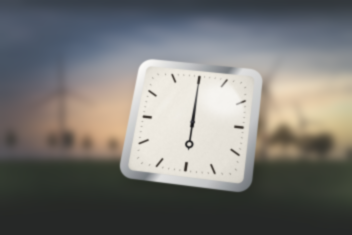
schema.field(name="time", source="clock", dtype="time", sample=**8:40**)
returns **6:00**
